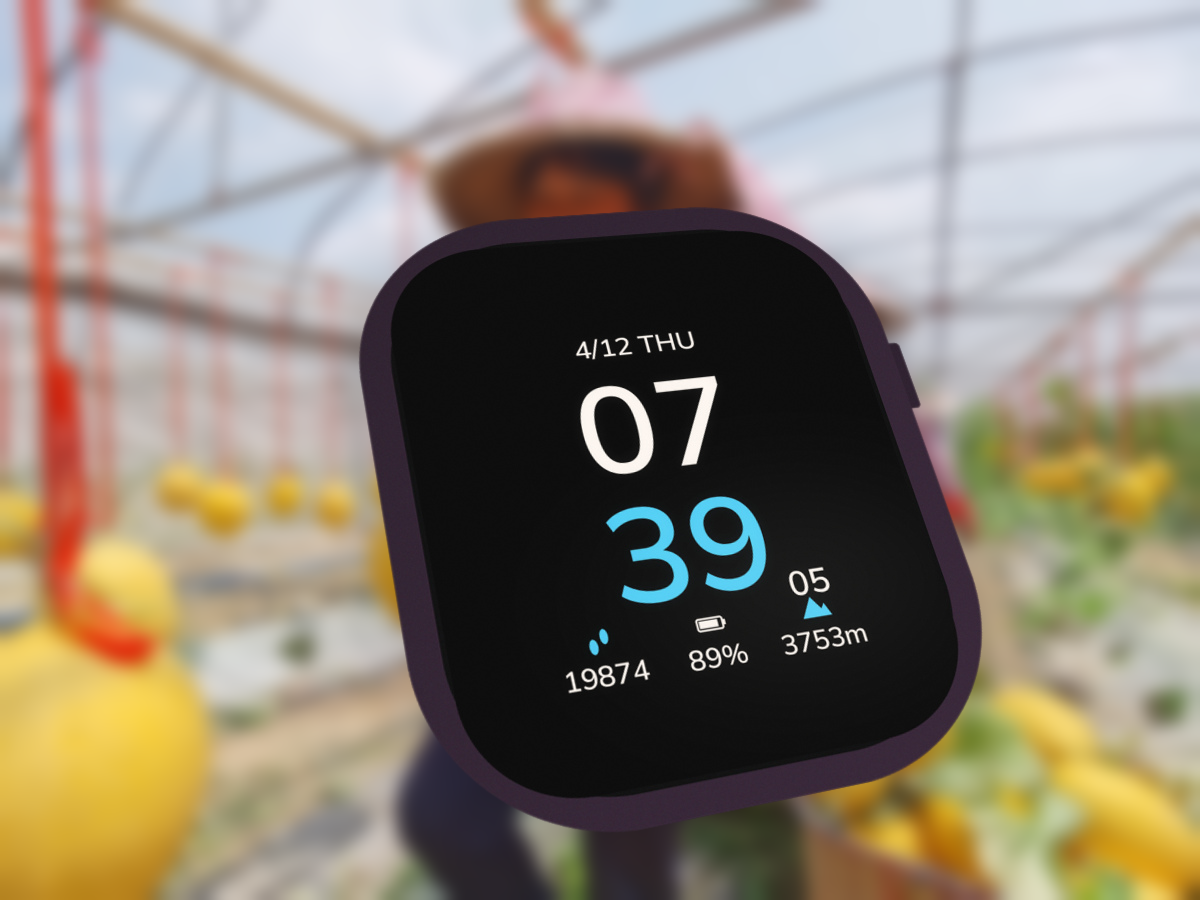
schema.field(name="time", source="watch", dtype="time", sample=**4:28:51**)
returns **7:39:05**
